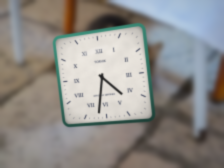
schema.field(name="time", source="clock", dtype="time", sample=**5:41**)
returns **4:32**
